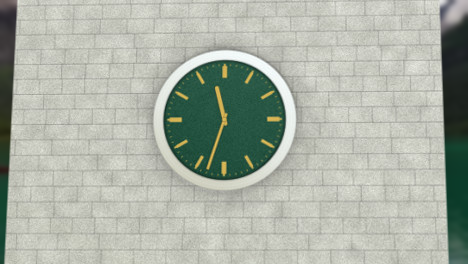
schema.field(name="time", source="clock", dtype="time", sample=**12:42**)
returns **11:33**
